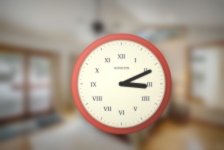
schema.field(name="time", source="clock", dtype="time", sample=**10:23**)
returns **3:11**
